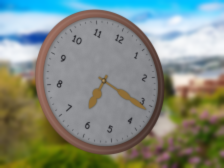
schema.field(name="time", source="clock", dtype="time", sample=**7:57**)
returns **6:16**
